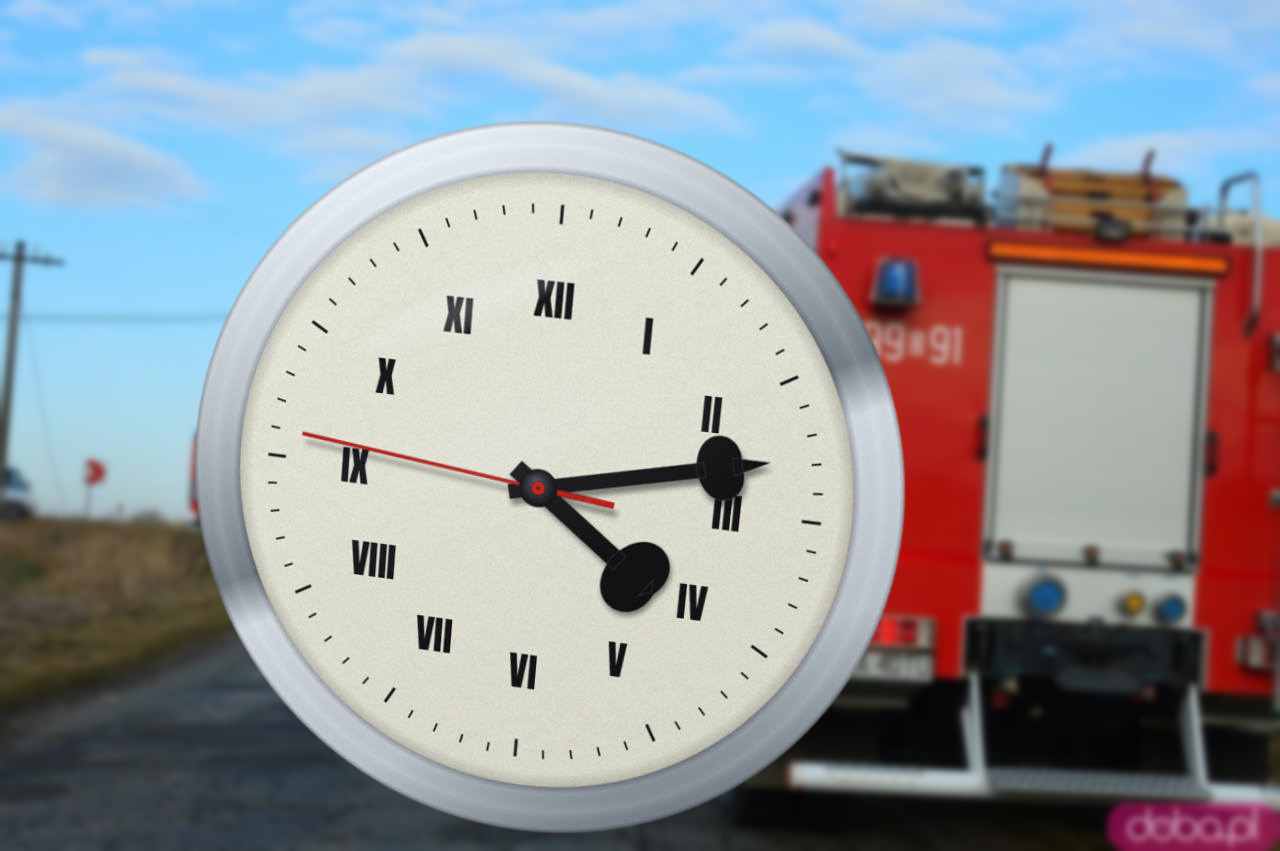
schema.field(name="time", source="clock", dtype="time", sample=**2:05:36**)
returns **4:12:46**
